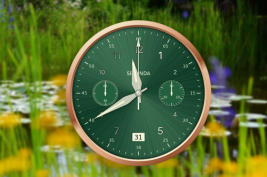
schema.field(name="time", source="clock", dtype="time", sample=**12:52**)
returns **11:40**
